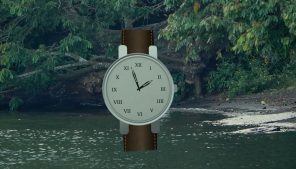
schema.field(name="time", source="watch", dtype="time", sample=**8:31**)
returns **1:57**
